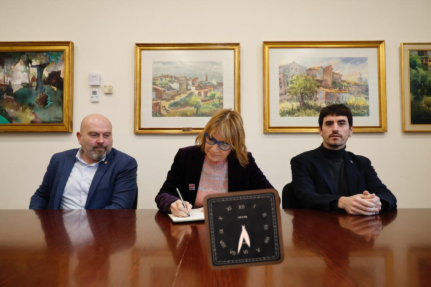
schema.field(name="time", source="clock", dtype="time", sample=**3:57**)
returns **5:33**
